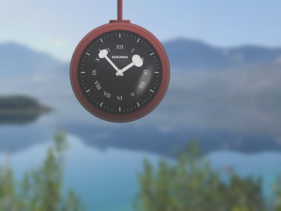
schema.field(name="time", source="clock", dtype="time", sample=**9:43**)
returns **1:53**
